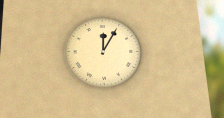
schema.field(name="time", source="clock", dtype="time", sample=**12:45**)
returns **12:05**
